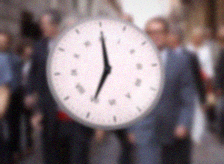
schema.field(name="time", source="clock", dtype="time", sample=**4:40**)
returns **7:00**
